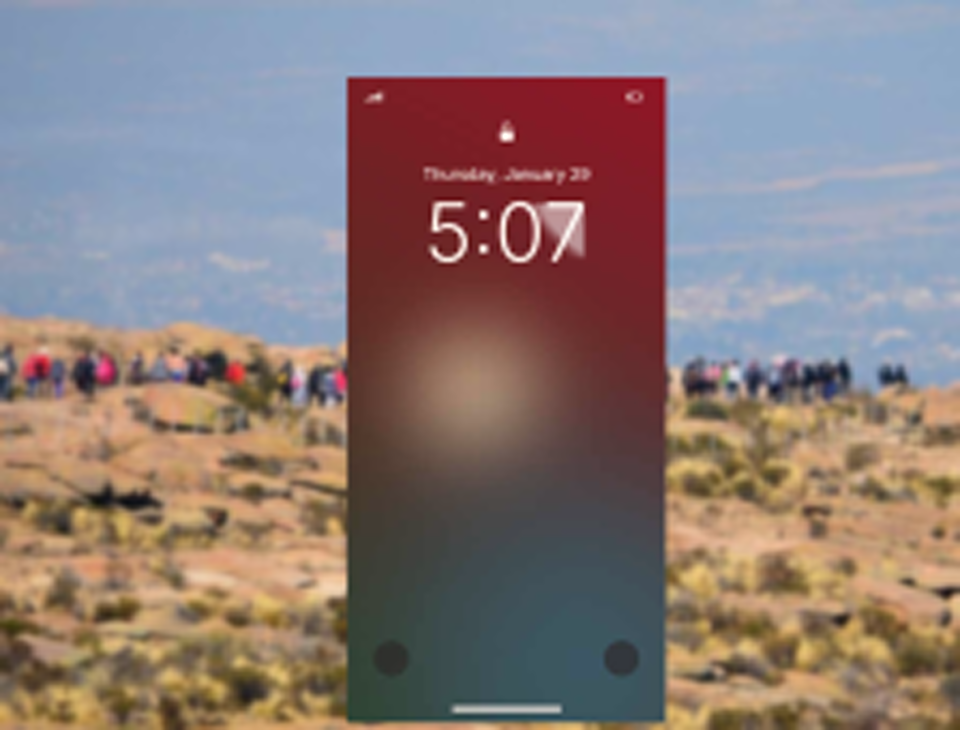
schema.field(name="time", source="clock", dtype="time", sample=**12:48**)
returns **5:07**
